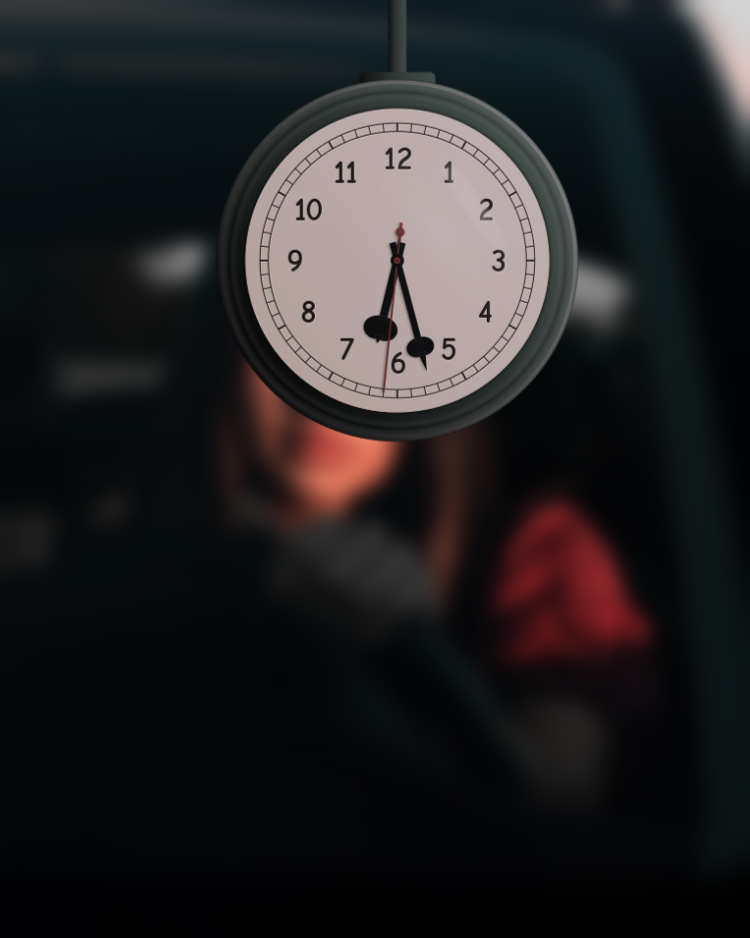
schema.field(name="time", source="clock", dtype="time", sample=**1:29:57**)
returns **6:27:31**
